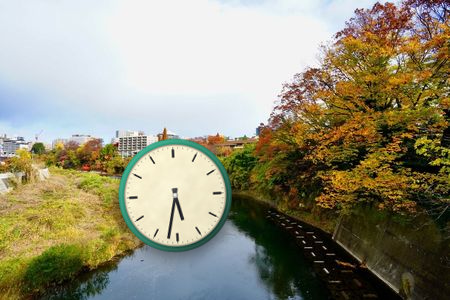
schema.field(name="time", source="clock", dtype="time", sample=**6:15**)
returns **5:32**
